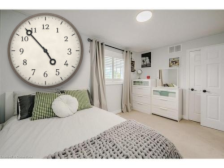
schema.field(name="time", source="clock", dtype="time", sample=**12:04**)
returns **4:53**
